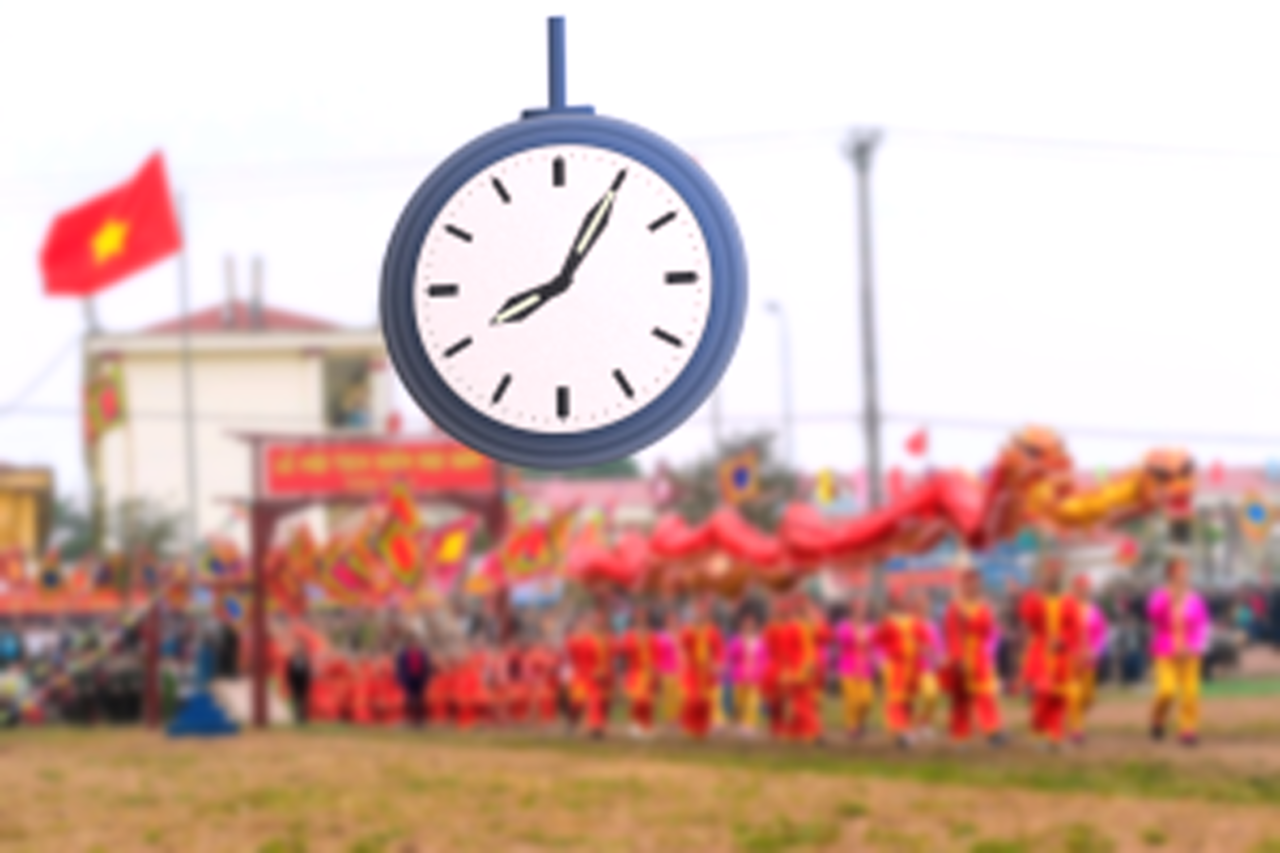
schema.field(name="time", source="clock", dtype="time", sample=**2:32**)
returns **8:05**
